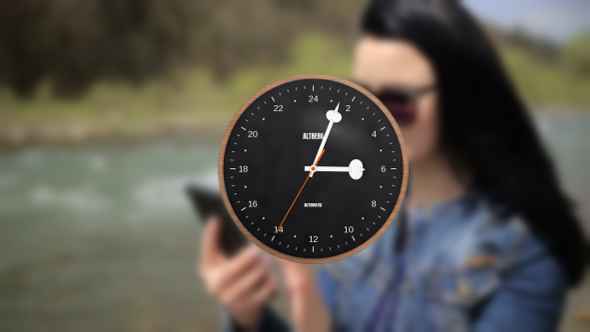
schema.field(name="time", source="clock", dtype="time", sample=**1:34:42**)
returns **6:03:35**
